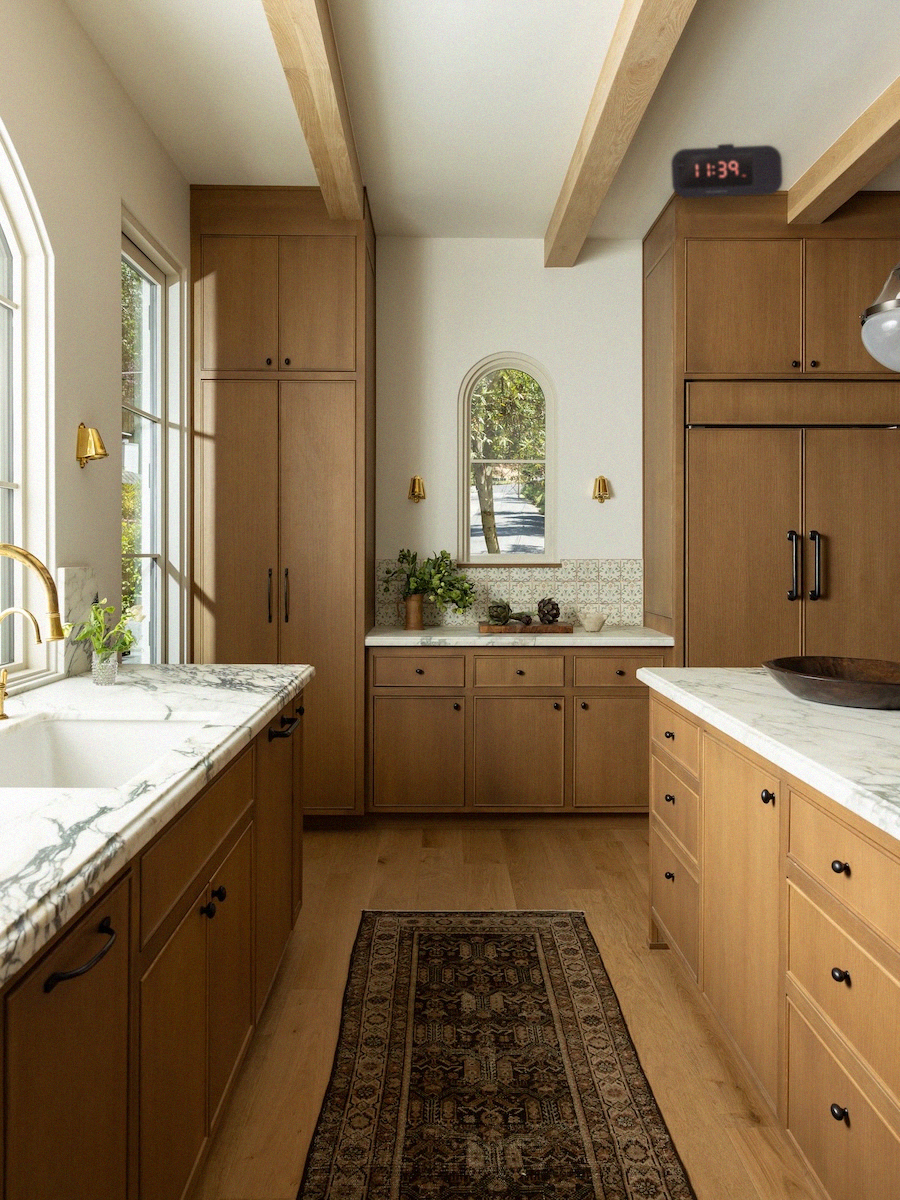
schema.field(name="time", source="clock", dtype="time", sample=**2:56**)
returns **11:39**
